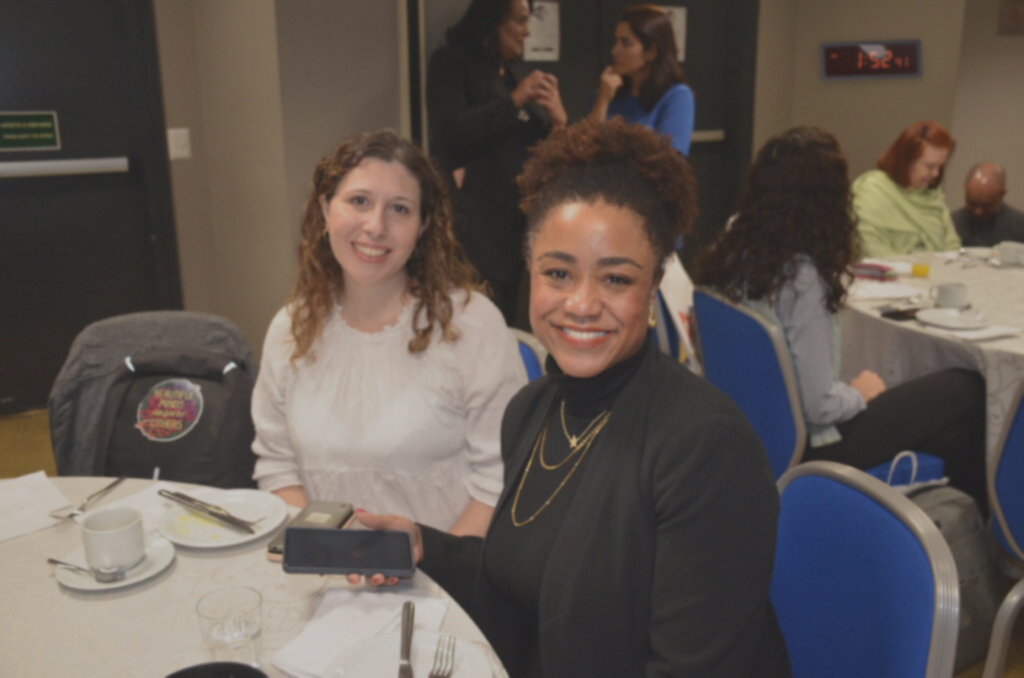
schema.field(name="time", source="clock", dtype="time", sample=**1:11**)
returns **1:52**
